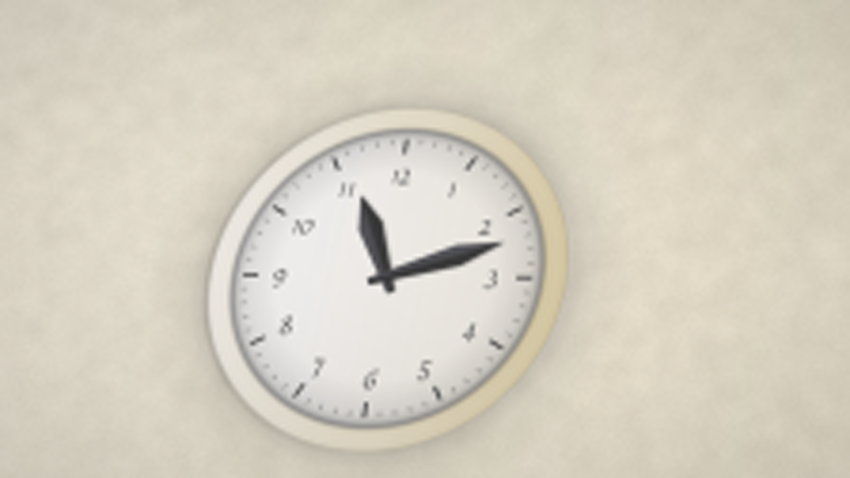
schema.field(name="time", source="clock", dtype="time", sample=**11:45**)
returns **11:12**
